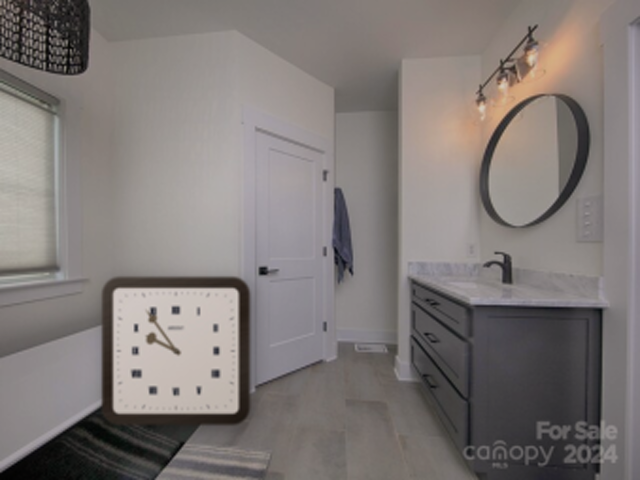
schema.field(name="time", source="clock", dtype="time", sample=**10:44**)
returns **9:54**
